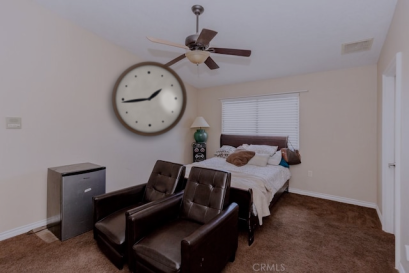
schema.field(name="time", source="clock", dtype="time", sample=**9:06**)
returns **1:44**
